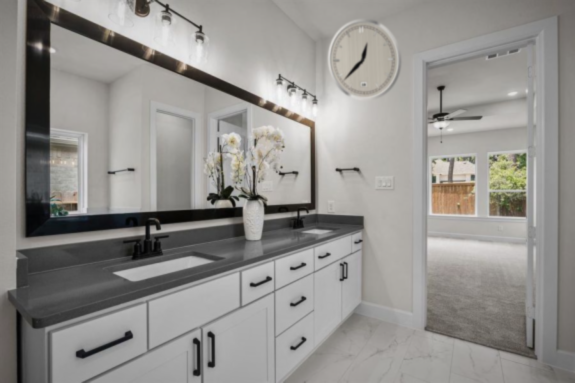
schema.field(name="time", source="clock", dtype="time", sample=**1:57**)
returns **12:38**
